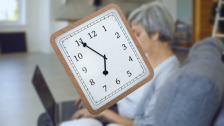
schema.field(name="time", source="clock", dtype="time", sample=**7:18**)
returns **6:55**
